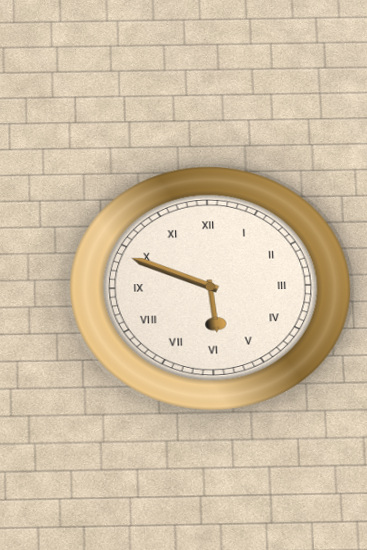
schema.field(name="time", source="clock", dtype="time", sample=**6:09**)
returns **5:49**
